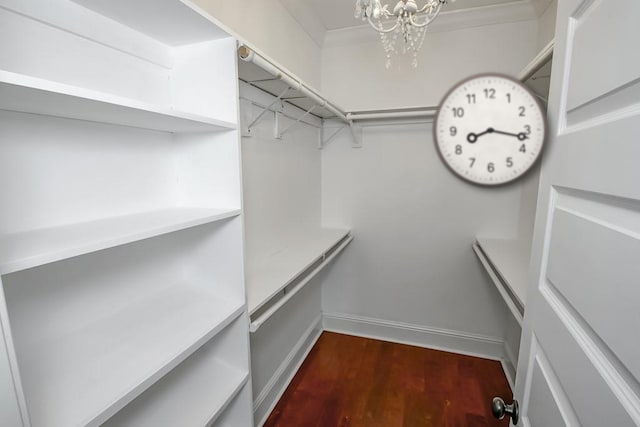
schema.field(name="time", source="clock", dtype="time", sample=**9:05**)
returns **8:17**
